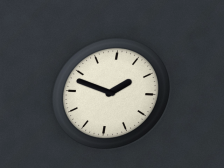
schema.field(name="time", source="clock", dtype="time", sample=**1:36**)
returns **1:48**
